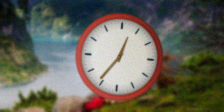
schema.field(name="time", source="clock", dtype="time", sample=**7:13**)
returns **12:36**
